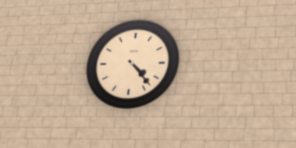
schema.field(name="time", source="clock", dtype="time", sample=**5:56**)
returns **4:23**
